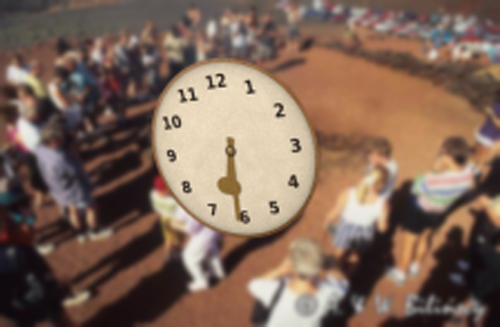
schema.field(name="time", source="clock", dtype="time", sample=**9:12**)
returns **6:31**
